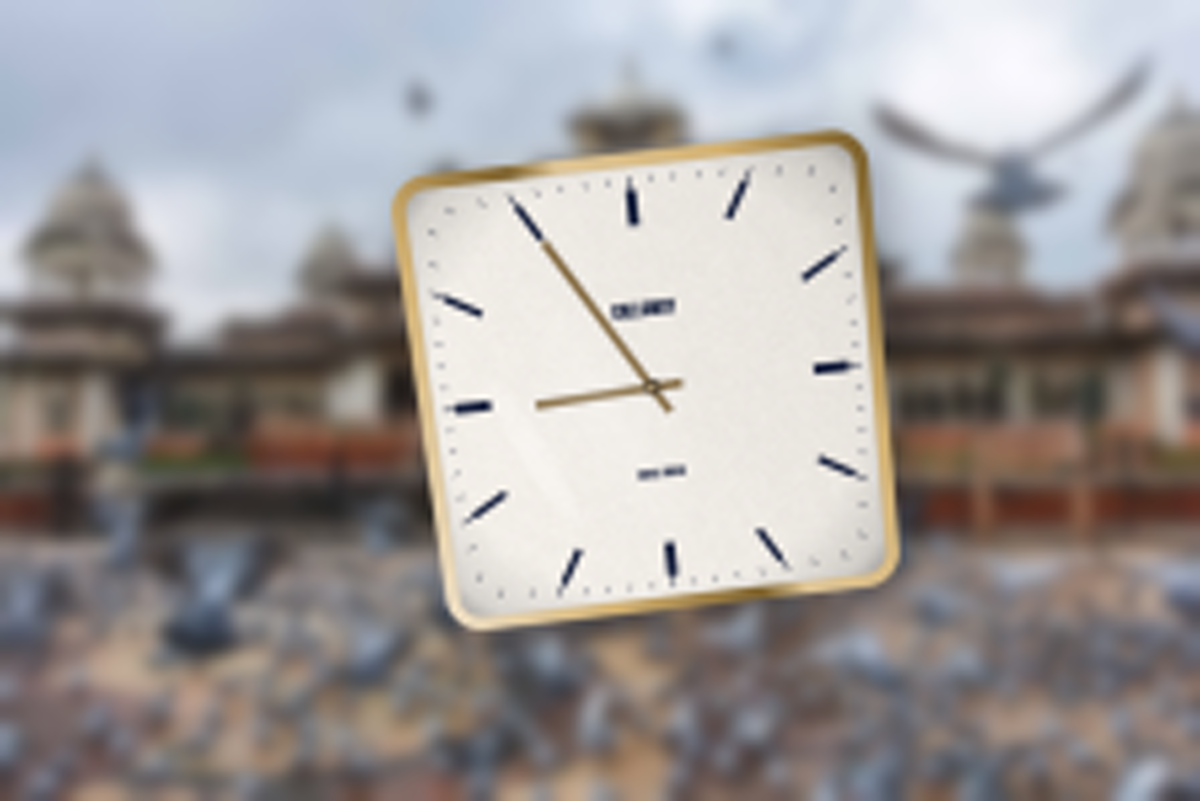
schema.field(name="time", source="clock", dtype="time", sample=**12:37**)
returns **8:55**
